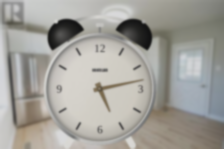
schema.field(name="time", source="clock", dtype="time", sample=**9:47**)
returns **5:13**
